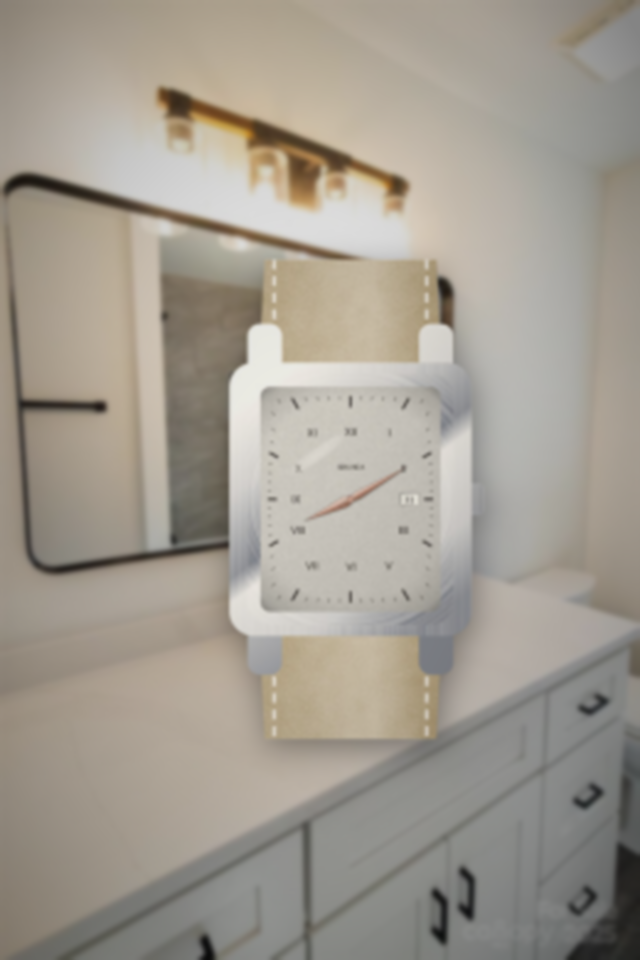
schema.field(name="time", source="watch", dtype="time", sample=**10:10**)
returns **8:10**
